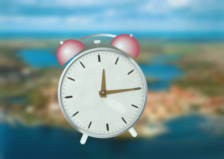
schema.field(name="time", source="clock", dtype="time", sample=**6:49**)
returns **12:15**
